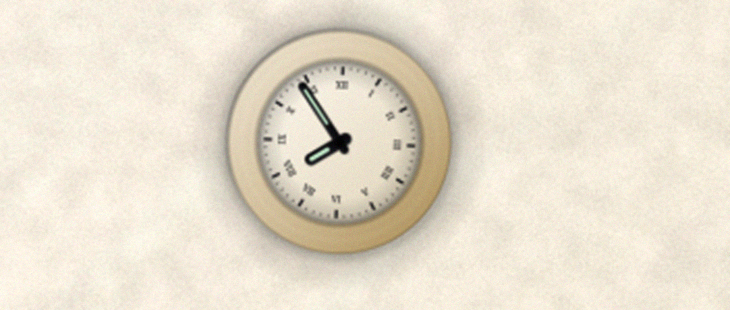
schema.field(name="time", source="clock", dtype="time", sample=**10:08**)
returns **7:54**
